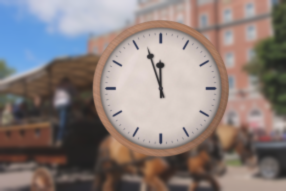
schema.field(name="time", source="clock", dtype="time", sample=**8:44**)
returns **11:57**
